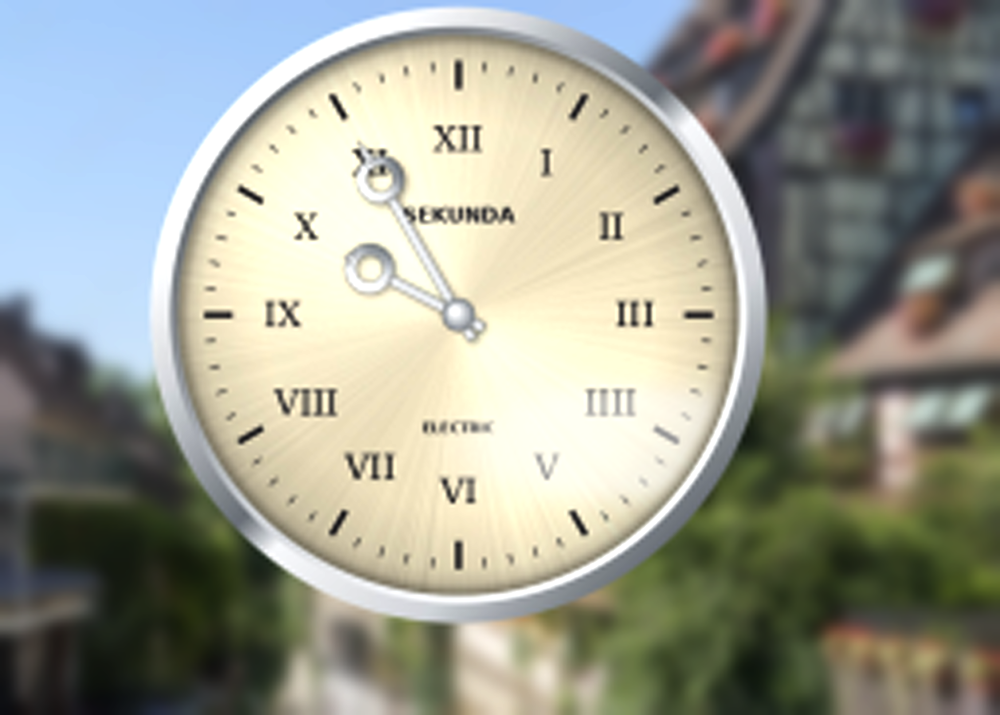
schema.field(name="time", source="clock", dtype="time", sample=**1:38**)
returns **9:55**
